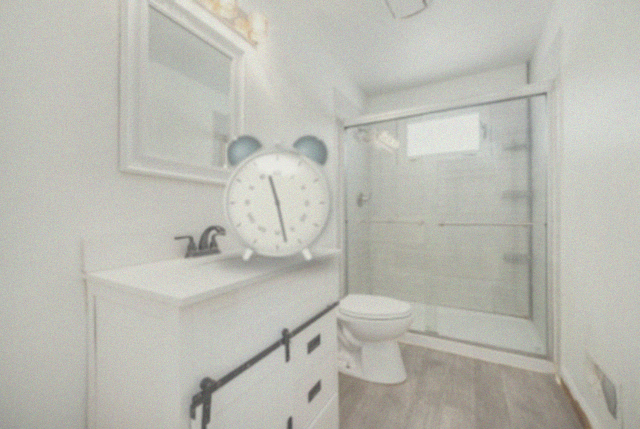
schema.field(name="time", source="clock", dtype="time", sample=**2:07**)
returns **11:28**
